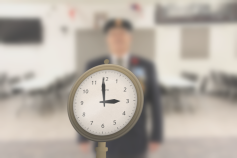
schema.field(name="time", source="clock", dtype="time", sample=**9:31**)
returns **2:59**
